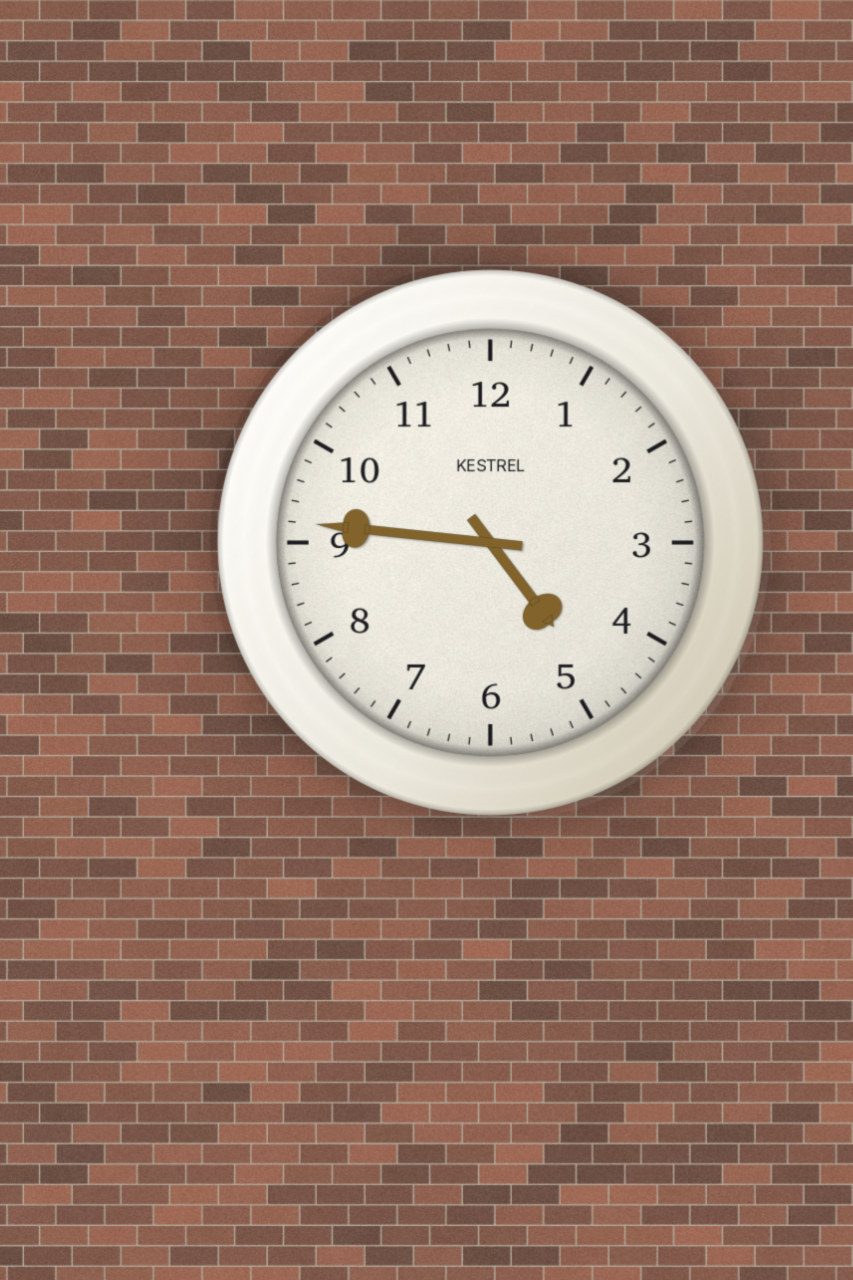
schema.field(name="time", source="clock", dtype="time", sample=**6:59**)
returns **4:46**
